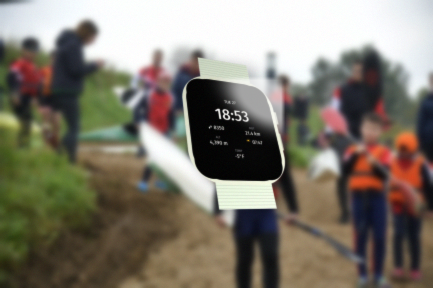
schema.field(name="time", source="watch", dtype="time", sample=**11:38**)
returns **18:53**
